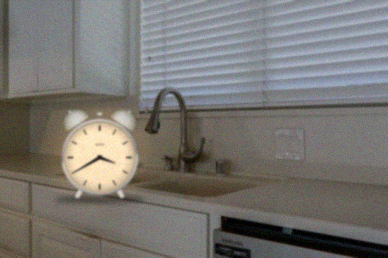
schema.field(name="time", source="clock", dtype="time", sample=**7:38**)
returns **3:40**
